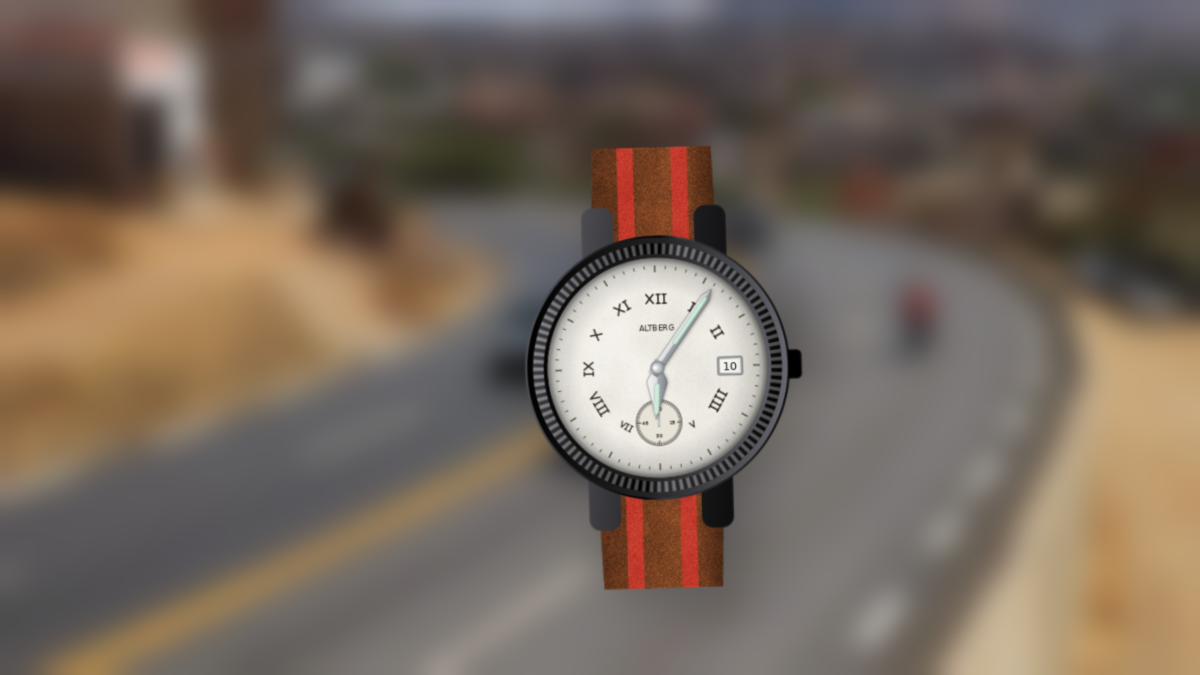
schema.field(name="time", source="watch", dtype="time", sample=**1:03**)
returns **6:06**
